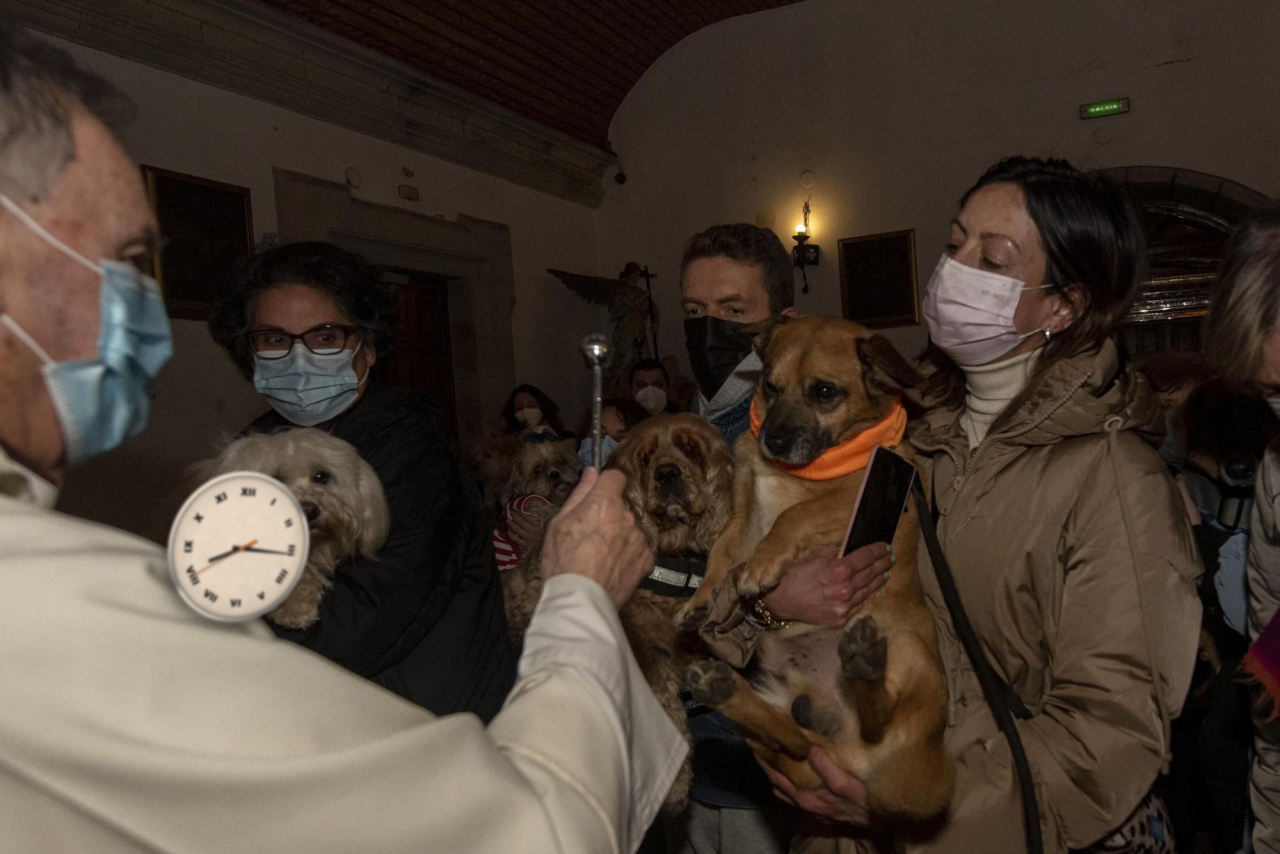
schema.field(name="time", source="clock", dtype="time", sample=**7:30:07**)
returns **8:15:40**
